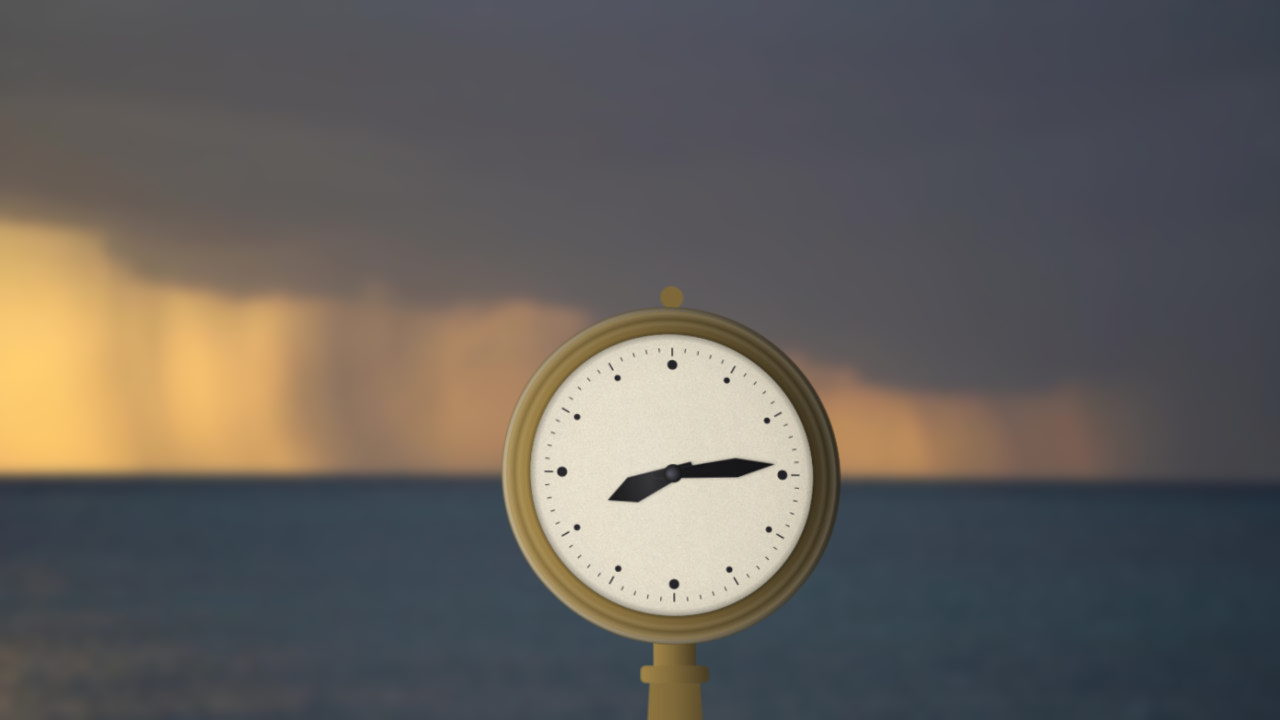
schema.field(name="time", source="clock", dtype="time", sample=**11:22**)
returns **8:14**
